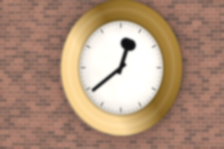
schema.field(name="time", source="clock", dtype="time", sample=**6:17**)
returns **12:39**
